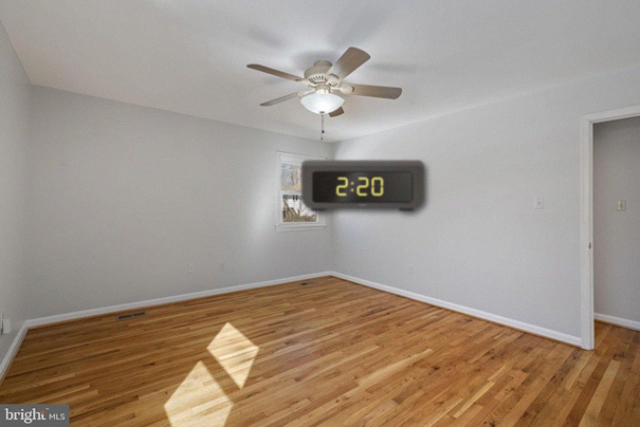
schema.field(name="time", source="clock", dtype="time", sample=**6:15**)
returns **2:20**
